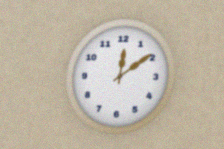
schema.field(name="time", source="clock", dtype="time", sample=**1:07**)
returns **12:09**
